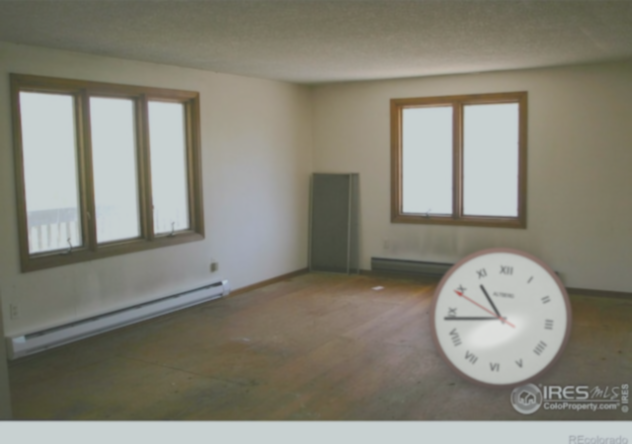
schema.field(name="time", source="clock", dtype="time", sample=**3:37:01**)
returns **10:43:49**
